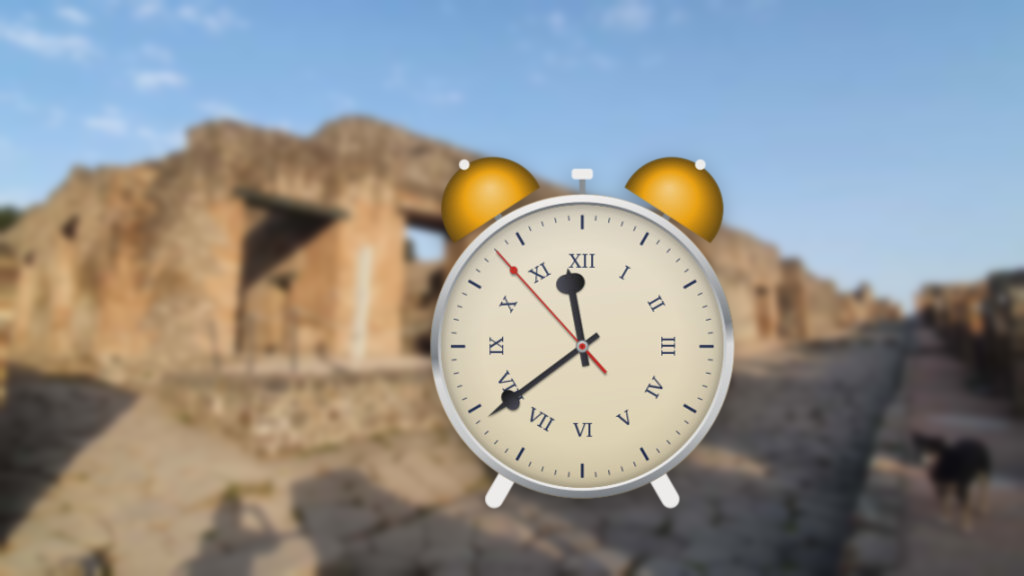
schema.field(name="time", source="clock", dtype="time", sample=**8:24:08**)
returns **11:38:53**
